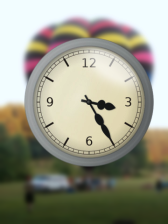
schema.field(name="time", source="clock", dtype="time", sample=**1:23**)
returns **3:25**
